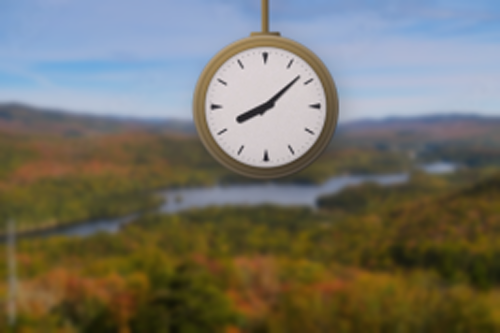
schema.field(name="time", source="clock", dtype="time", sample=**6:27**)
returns **8:08**
